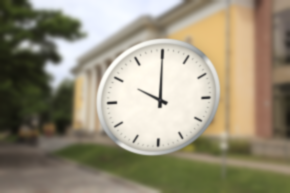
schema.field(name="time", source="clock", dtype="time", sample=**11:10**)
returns **10:00**
